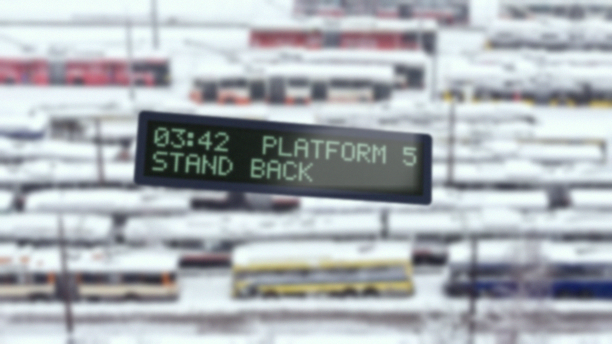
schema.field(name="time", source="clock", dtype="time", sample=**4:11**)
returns **3:42**
